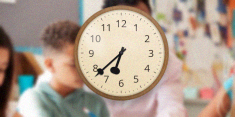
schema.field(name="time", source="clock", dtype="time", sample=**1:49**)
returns **6:38**
